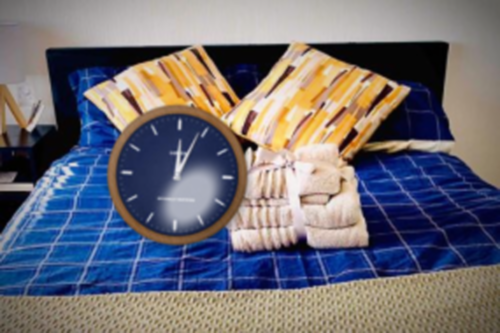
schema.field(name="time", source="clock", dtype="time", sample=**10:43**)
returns **12:04**
